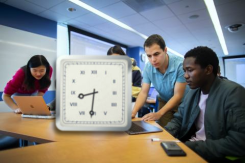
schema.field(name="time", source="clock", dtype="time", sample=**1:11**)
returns **8:31**
